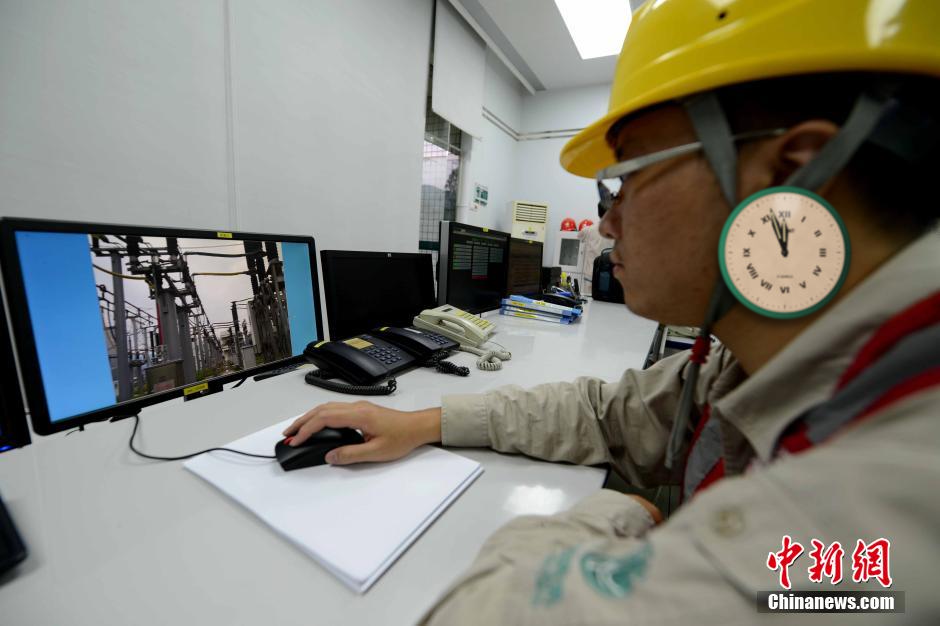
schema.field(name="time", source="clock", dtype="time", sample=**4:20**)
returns **11:57**
